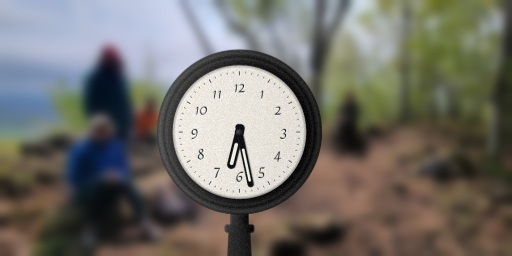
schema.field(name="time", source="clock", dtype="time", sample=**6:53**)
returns **6:28**
